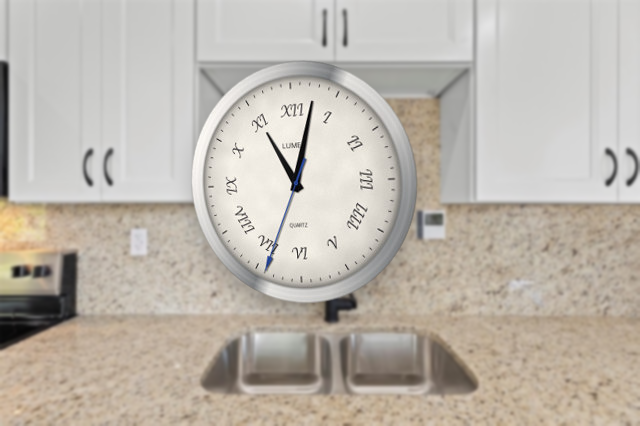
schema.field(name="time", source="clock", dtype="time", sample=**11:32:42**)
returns **11:02:34**
